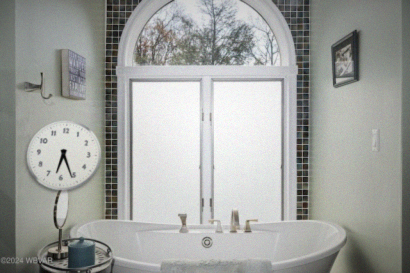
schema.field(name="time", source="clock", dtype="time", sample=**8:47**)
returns **6:26**
